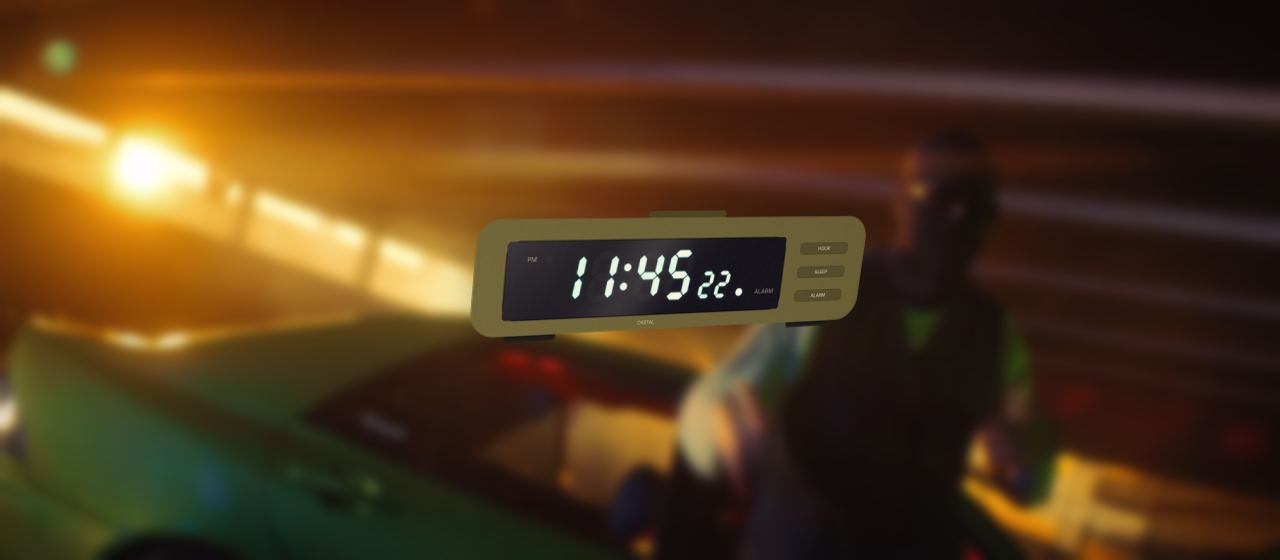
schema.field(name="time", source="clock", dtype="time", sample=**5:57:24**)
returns **11:45:22**
